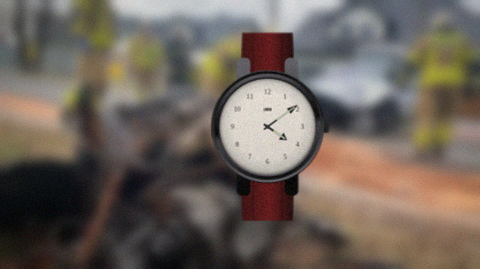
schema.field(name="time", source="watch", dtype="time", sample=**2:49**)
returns **4:09**
